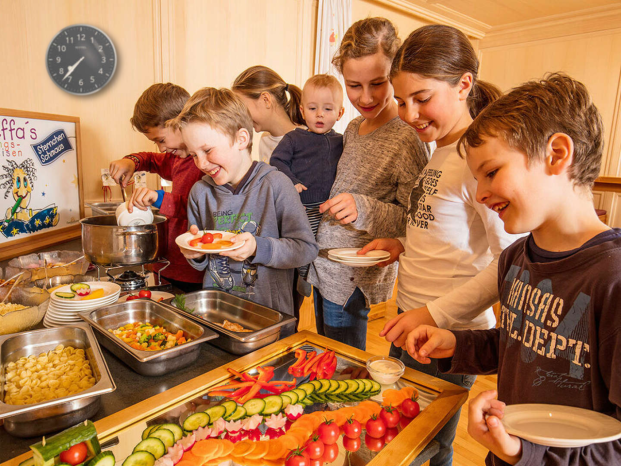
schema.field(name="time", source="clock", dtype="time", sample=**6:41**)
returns **7:37**
